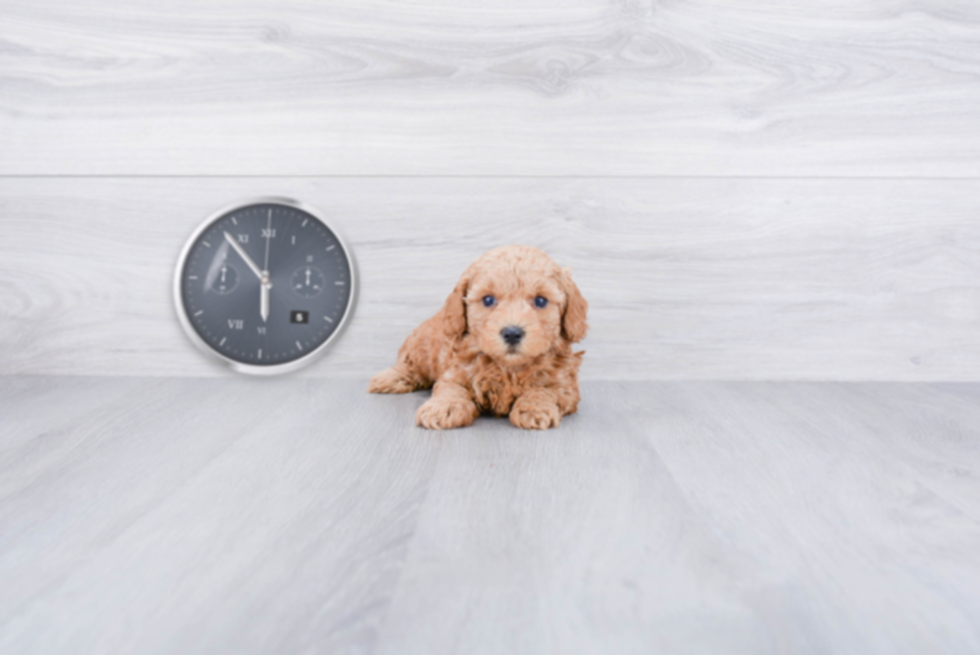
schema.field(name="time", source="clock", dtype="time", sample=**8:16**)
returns **5:53**
